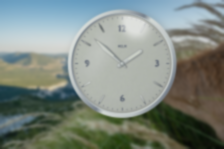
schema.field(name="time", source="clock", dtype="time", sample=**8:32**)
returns **1:52**
